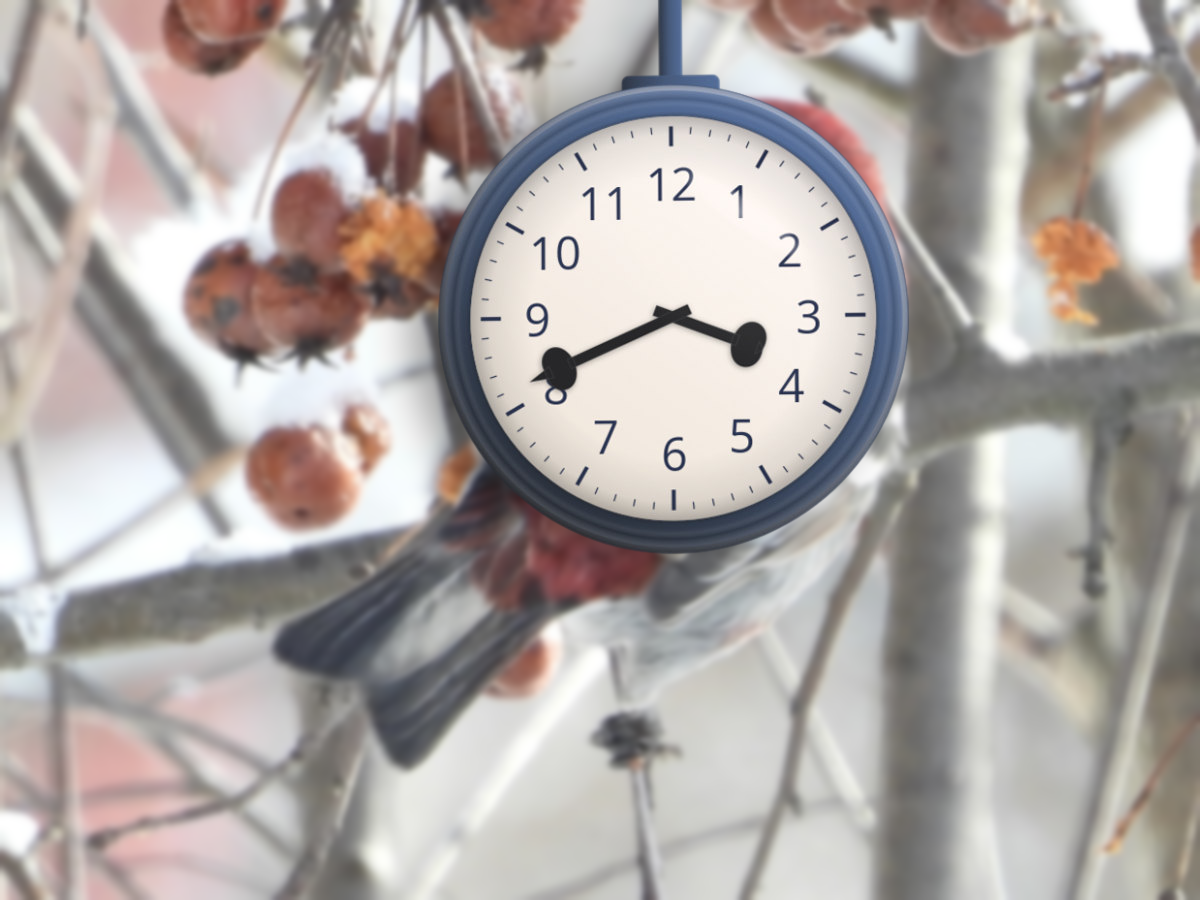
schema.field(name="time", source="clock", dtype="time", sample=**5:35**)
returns **3:41**
